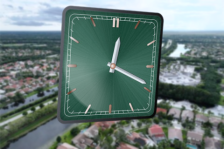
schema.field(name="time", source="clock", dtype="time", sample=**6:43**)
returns **12:19**
